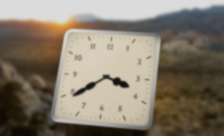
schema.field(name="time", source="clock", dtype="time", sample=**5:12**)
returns **3:39**
